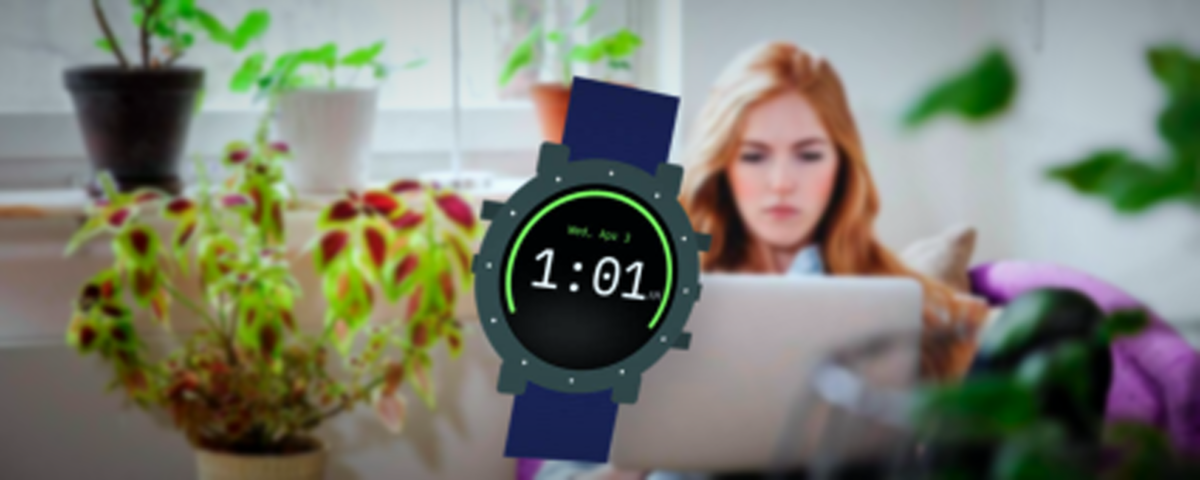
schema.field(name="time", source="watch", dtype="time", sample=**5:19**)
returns **1:01**
